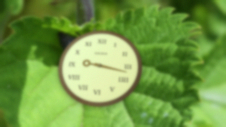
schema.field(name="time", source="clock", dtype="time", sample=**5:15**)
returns **9:17**
